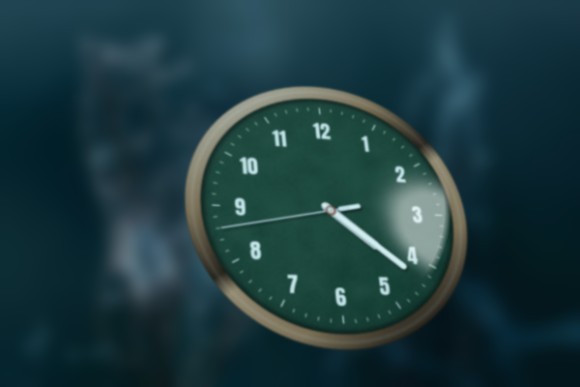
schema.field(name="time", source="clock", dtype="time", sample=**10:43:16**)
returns **4:21:43**
